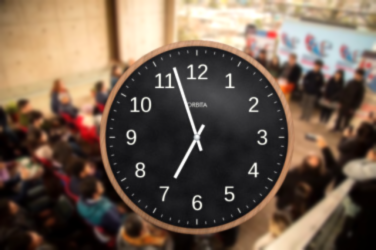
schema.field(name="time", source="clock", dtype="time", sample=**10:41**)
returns **6:57**
